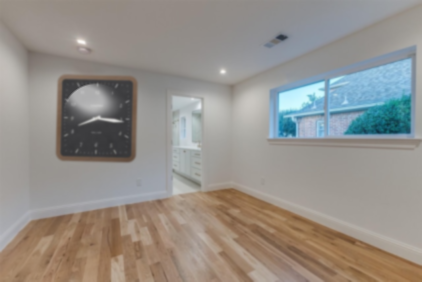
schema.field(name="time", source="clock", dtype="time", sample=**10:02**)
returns **8:16**
